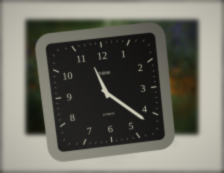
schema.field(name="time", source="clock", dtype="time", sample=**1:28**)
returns **11:22**
